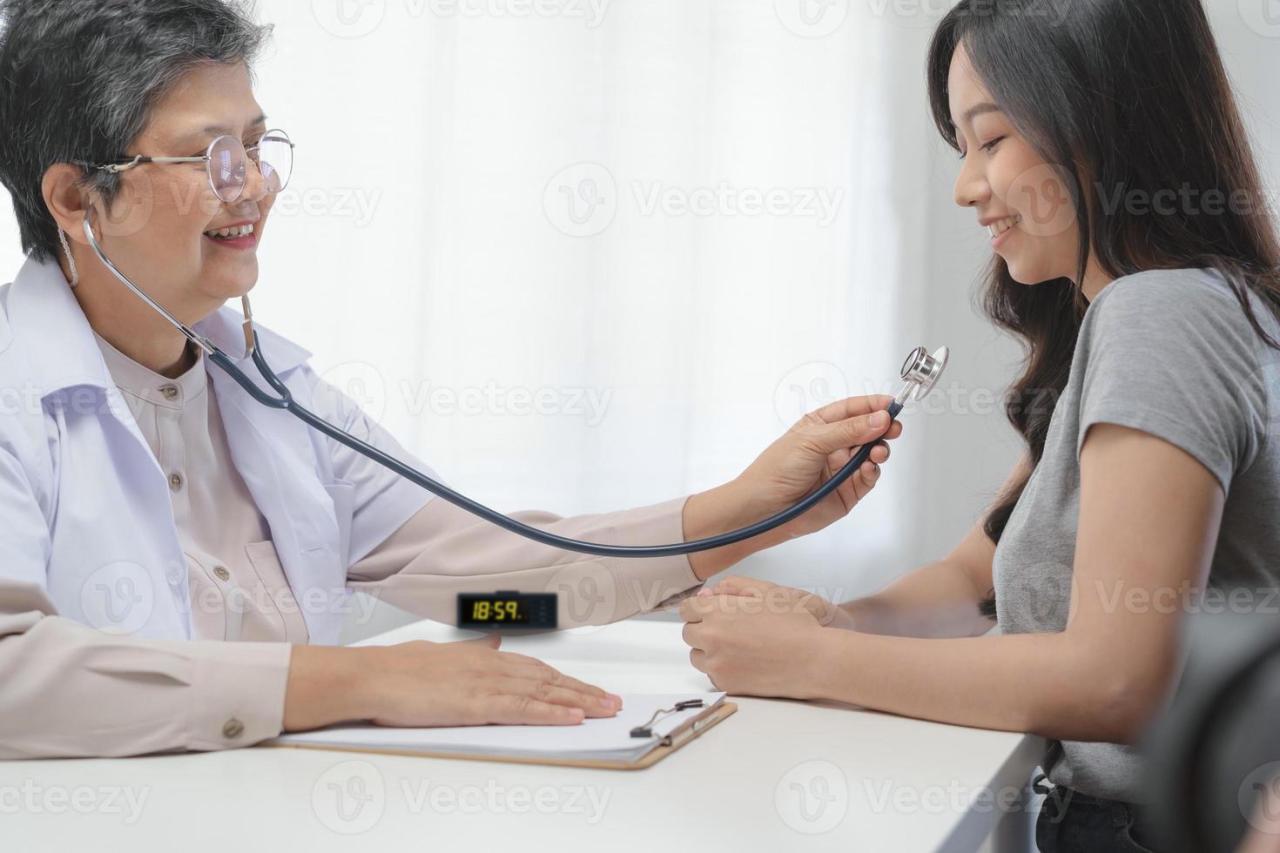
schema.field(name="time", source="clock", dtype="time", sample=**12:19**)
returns **18:59**
